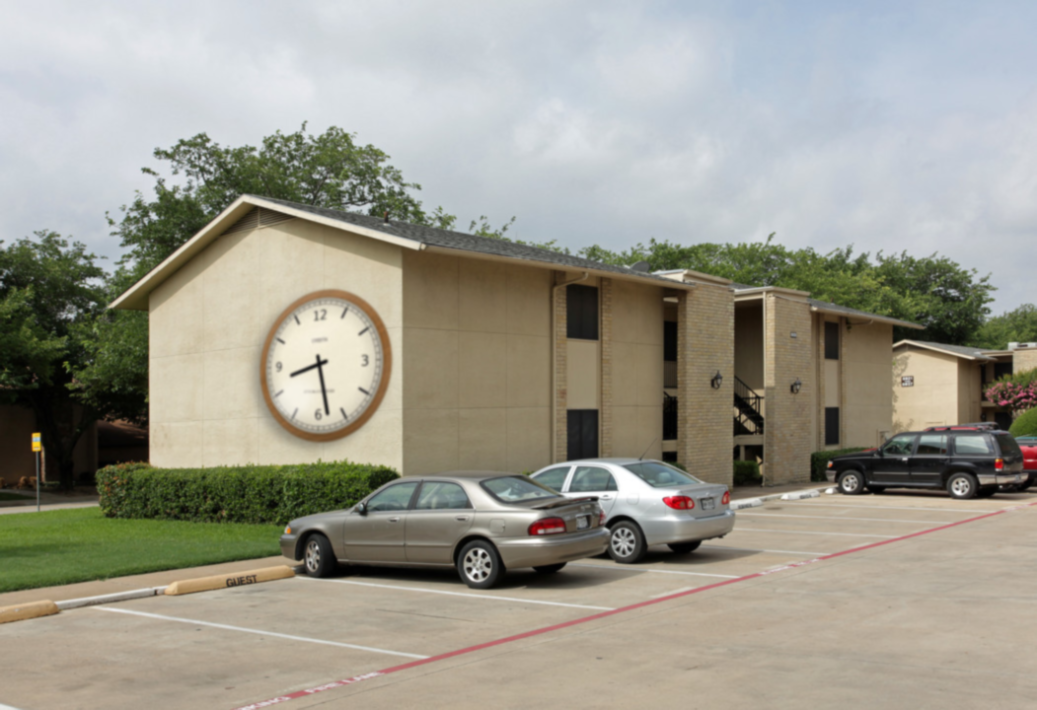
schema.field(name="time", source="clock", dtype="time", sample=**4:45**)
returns **8:28**
